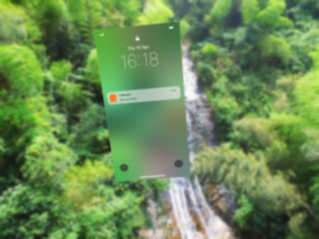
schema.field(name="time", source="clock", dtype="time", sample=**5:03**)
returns **16:18**
